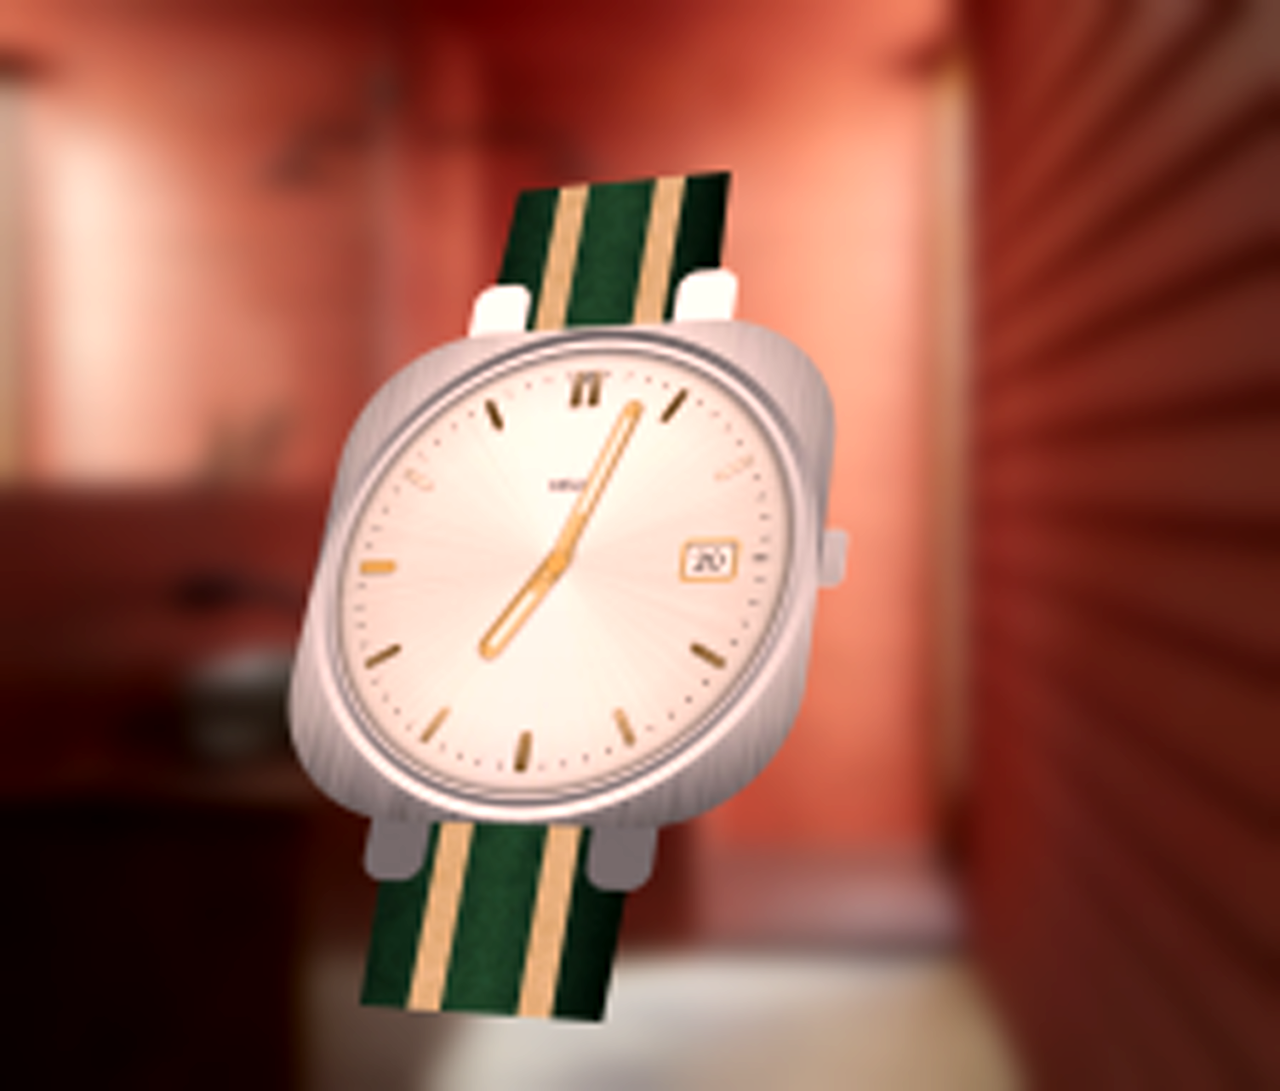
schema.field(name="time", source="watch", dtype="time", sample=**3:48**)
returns **7:03**
